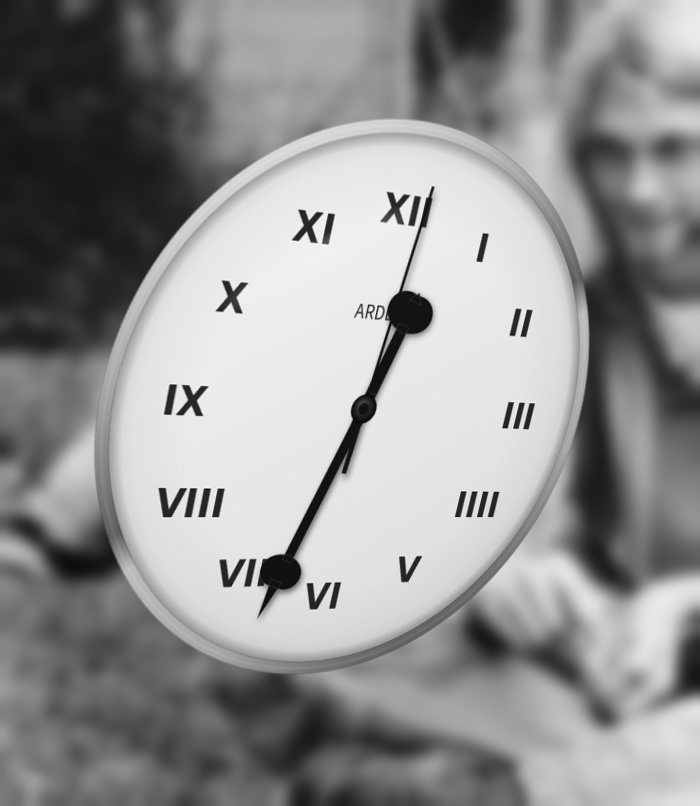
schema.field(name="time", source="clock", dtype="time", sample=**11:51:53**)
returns **12:33:01**
